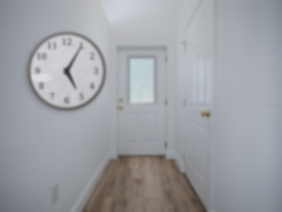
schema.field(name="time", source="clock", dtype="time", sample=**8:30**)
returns **5:05**
